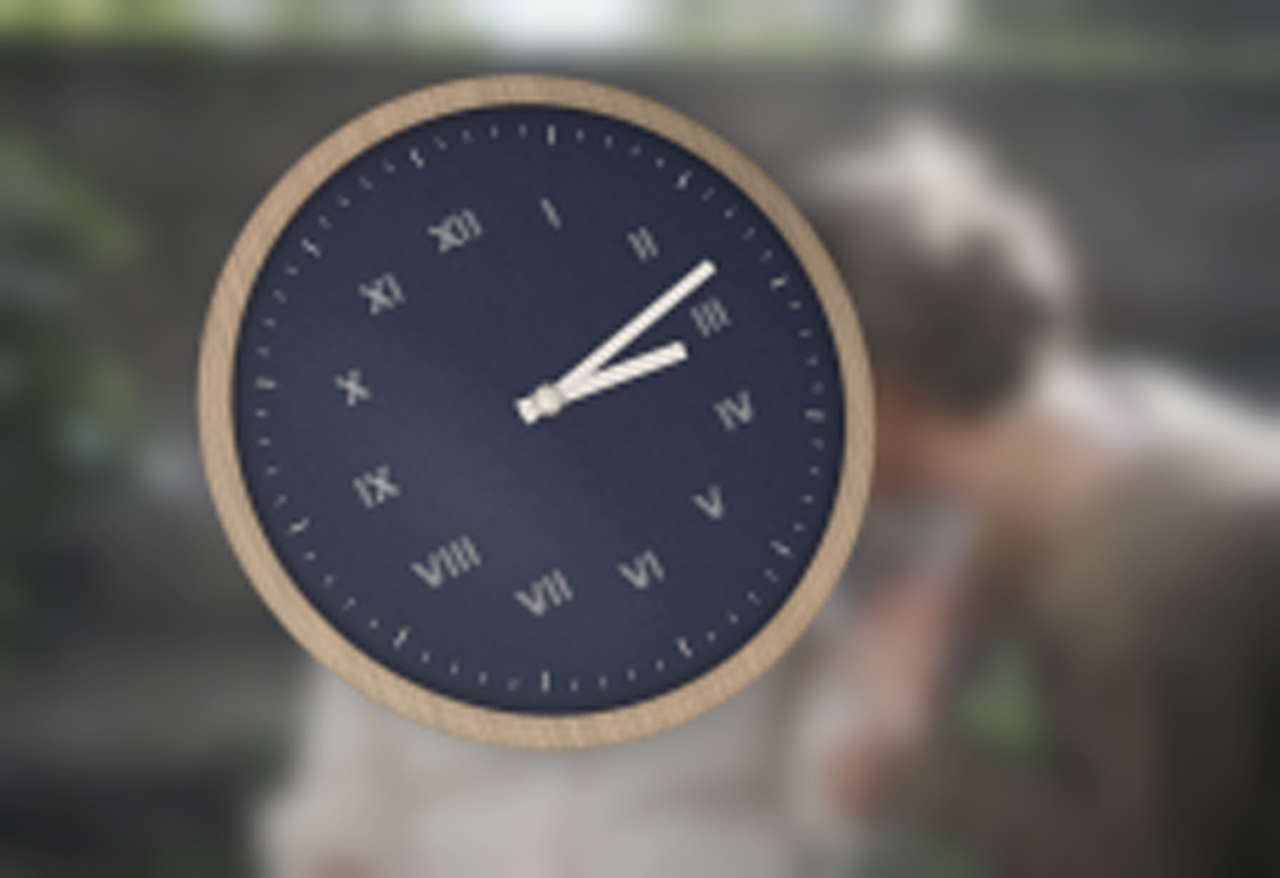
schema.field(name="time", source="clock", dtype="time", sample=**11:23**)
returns **3:13**
